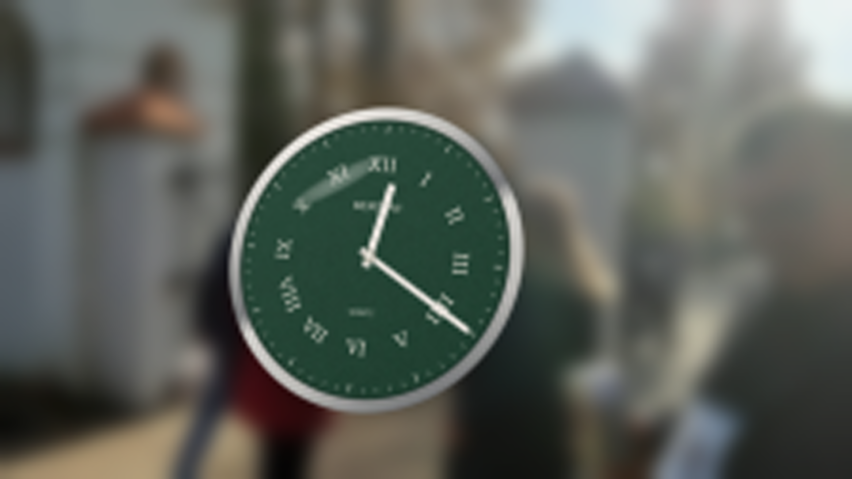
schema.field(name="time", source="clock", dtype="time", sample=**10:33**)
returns **12:20**
